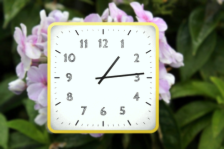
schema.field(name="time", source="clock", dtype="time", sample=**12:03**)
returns **1:14**
